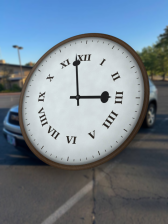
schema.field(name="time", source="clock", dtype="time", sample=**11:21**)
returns **2:58**
